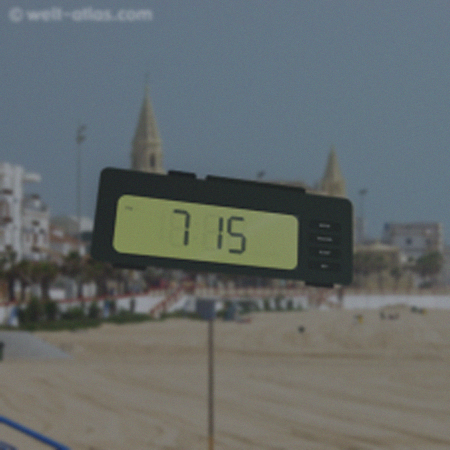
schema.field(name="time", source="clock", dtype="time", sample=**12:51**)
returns **7:15**
